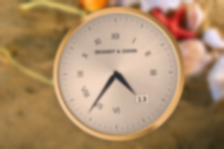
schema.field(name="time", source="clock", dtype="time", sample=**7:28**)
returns **4:36**
